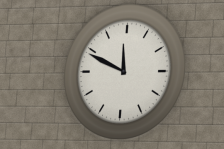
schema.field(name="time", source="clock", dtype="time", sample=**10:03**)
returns **11:49**
